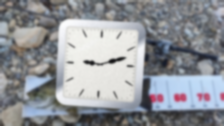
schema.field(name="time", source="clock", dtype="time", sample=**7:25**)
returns **9:12**
